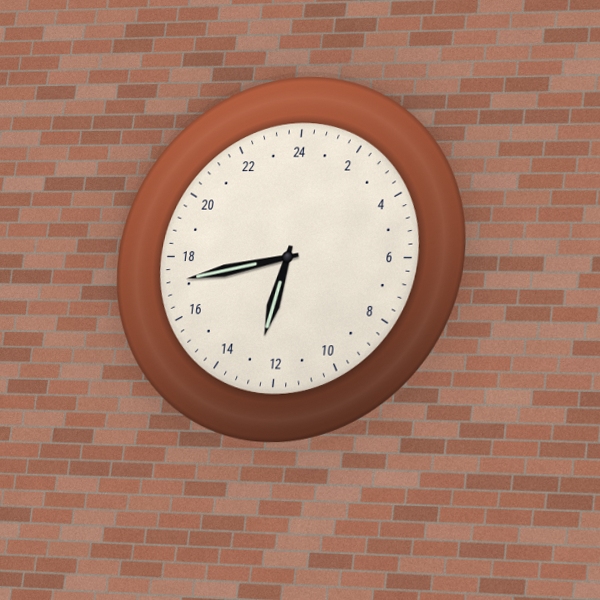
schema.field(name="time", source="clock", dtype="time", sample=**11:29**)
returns **12:43**
